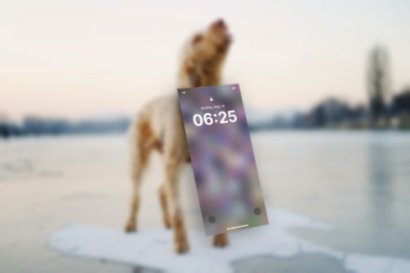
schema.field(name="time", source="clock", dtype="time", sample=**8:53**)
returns **6:25**
